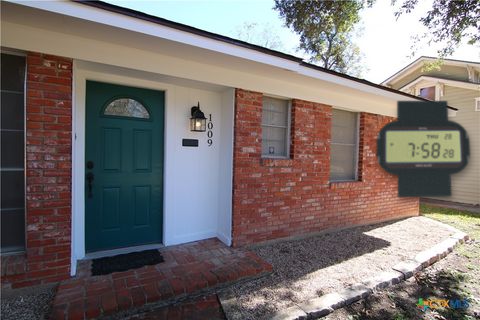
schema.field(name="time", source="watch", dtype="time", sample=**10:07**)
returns **7:58**
